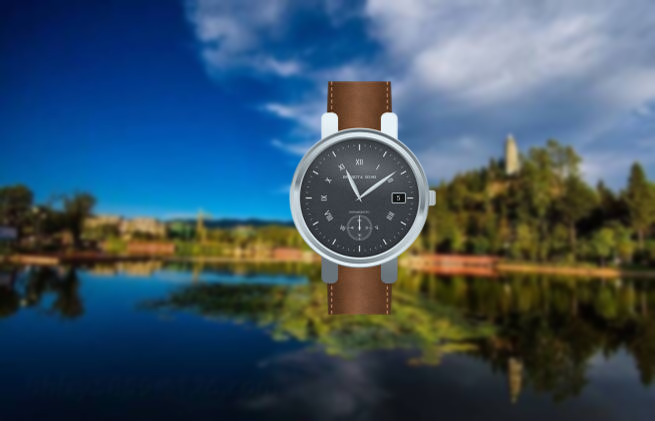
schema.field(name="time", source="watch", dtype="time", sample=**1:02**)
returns **11:09**
